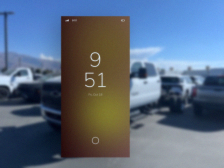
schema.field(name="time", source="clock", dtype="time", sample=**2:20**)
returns **9:51**
